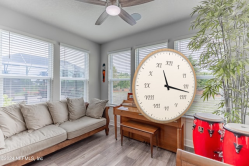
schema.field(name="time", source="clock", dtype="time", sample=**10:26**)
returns **11:17**
